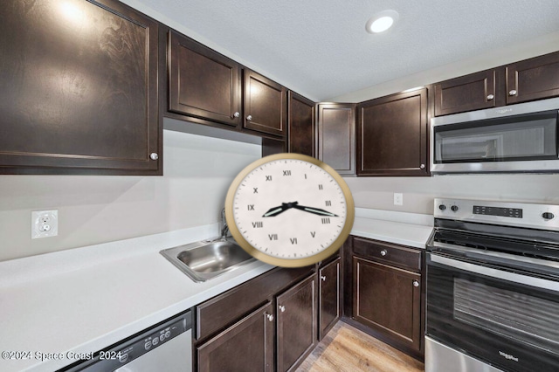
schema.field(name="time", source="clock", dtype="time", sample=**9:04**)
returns **8:18**
